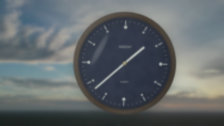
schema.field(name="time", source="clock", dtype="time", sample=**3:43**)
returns **1:38**
